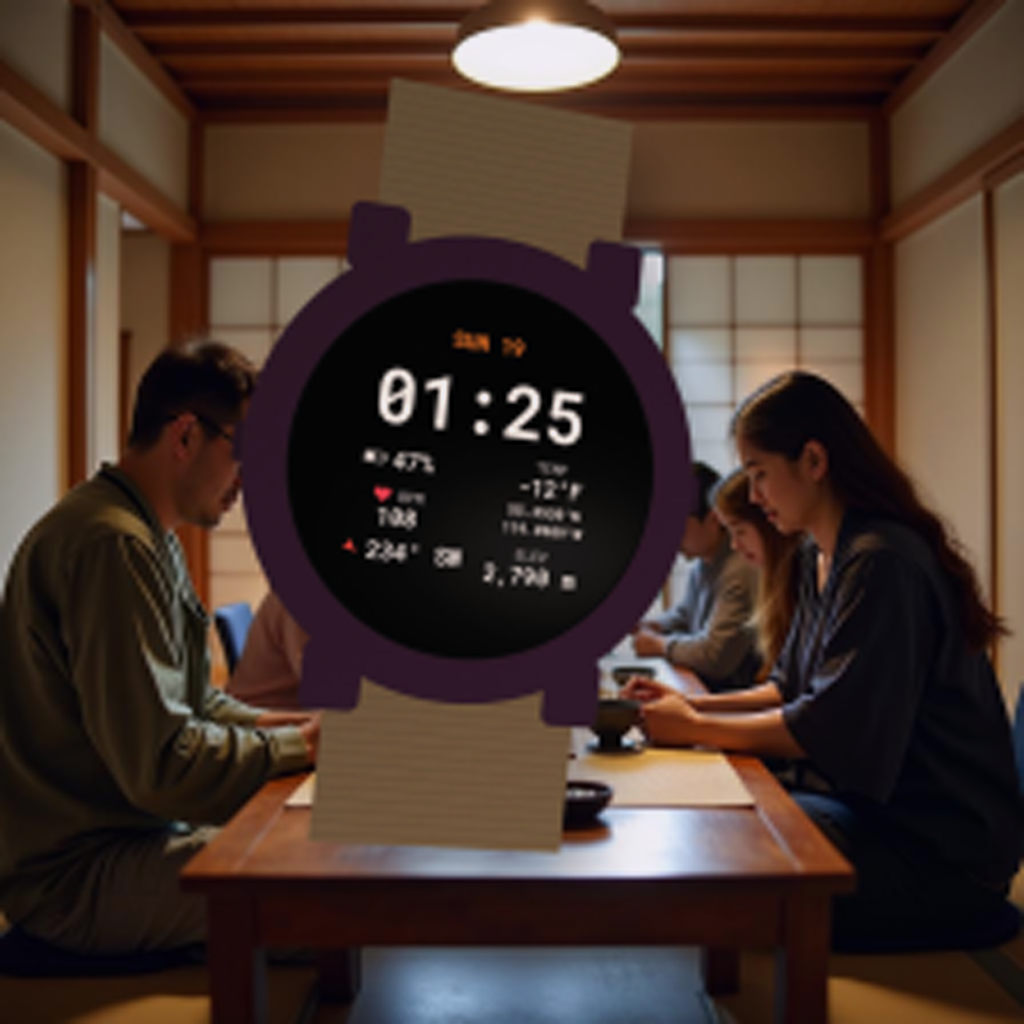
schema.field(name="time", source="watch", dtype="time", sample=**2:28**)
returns **1:25**
